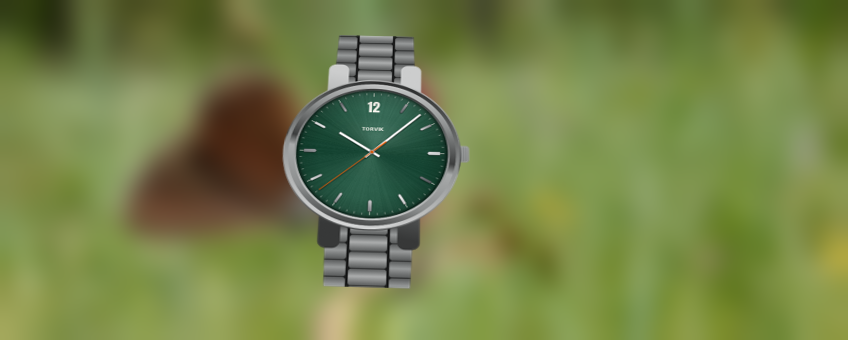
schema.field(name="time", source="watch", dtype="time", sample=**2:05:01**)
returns **10:07:38**
